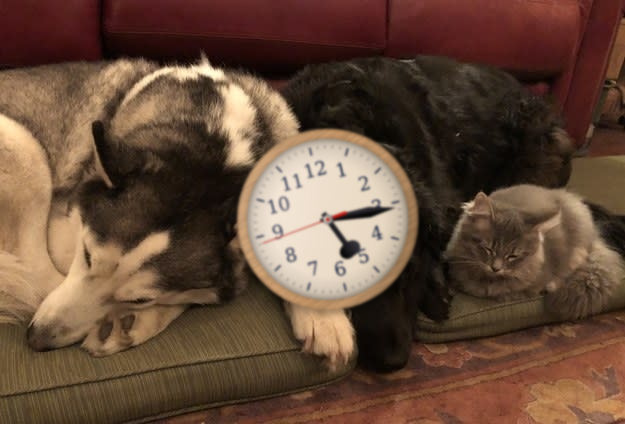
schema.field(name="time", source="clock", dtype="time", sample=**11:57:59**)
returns **5:15:44**
